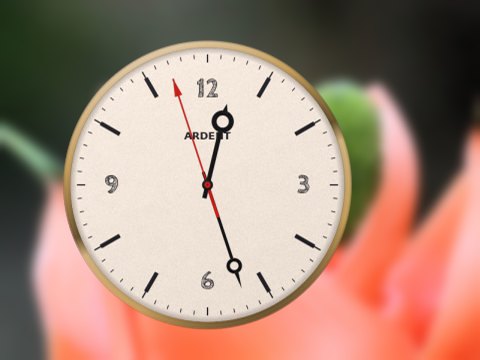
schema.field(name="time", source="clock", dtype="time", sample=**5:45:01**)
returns **12:26:57**
